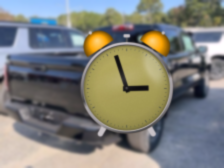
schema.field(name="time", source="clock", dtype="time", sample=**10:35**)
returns **2:57**
